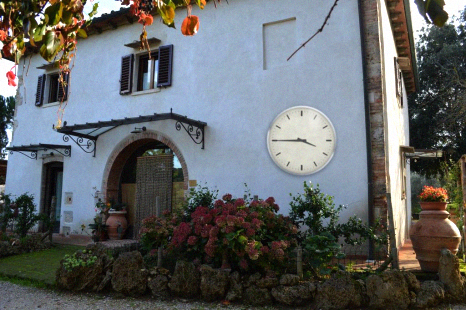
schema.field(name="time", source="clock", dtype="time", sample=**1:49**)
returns **3:45**
